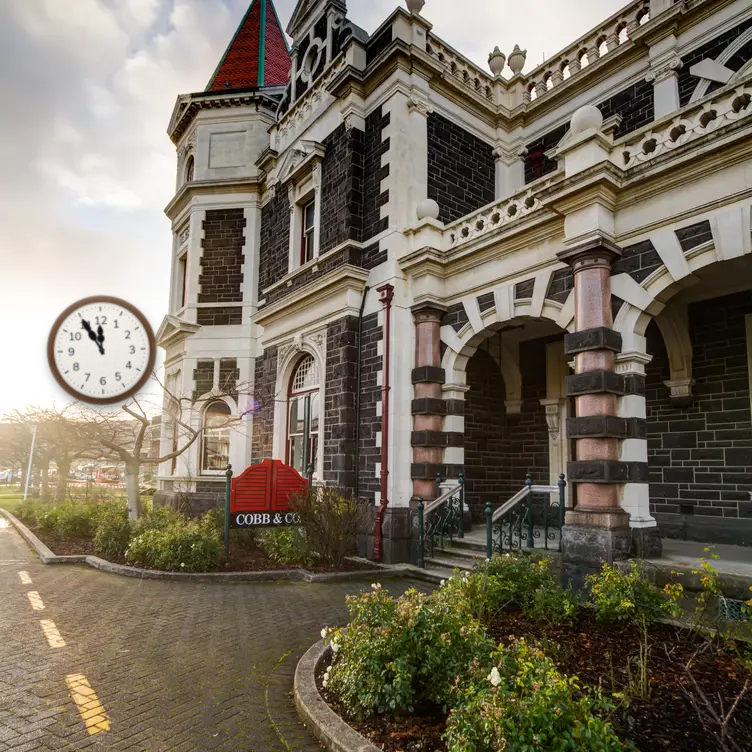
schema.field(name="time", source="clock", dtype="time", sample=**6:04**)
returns **11:55**
